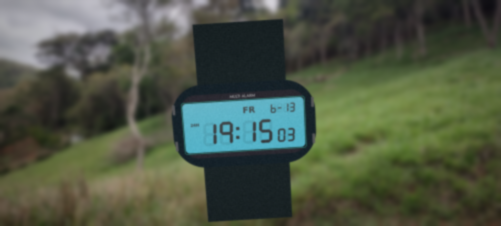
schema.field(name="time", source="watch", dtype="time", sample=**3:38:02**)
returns **19:15:03**
